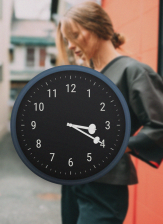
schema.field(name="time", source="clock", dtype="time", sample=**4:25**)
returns **3:20**
